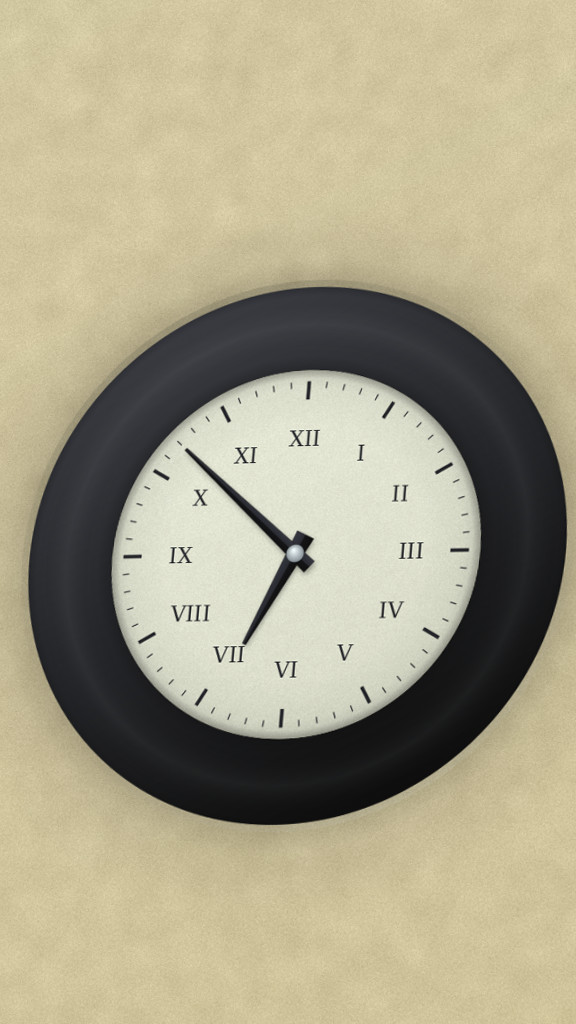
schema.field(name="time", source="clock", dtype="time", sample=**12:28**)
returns **6:52**
